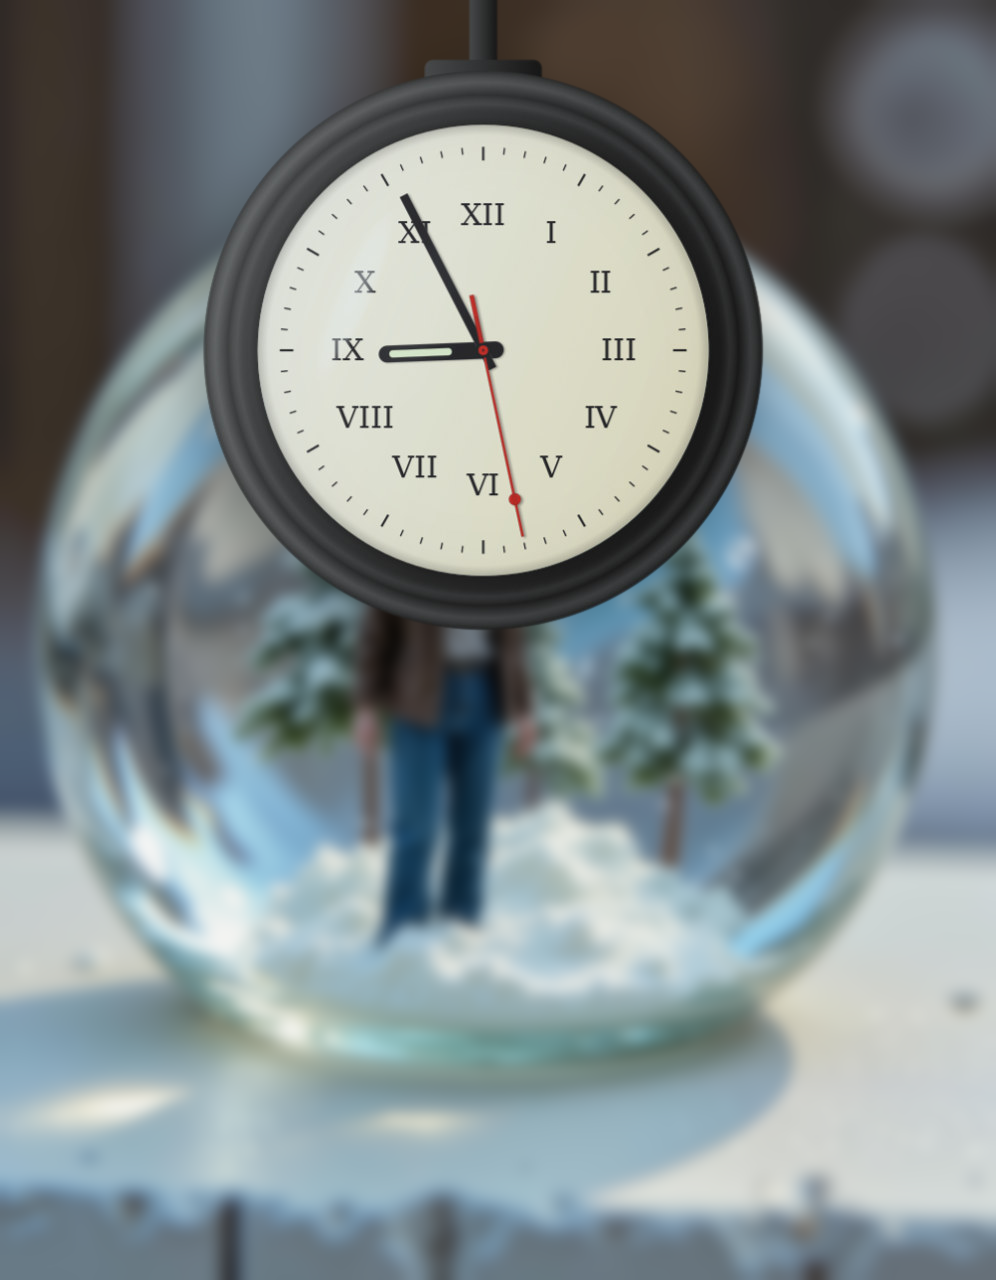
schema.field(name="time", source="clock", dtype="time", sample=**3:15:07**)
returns **8:55:28**
